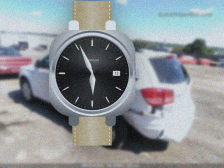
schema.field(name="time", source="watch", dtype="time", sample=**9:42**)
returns **5:56**
